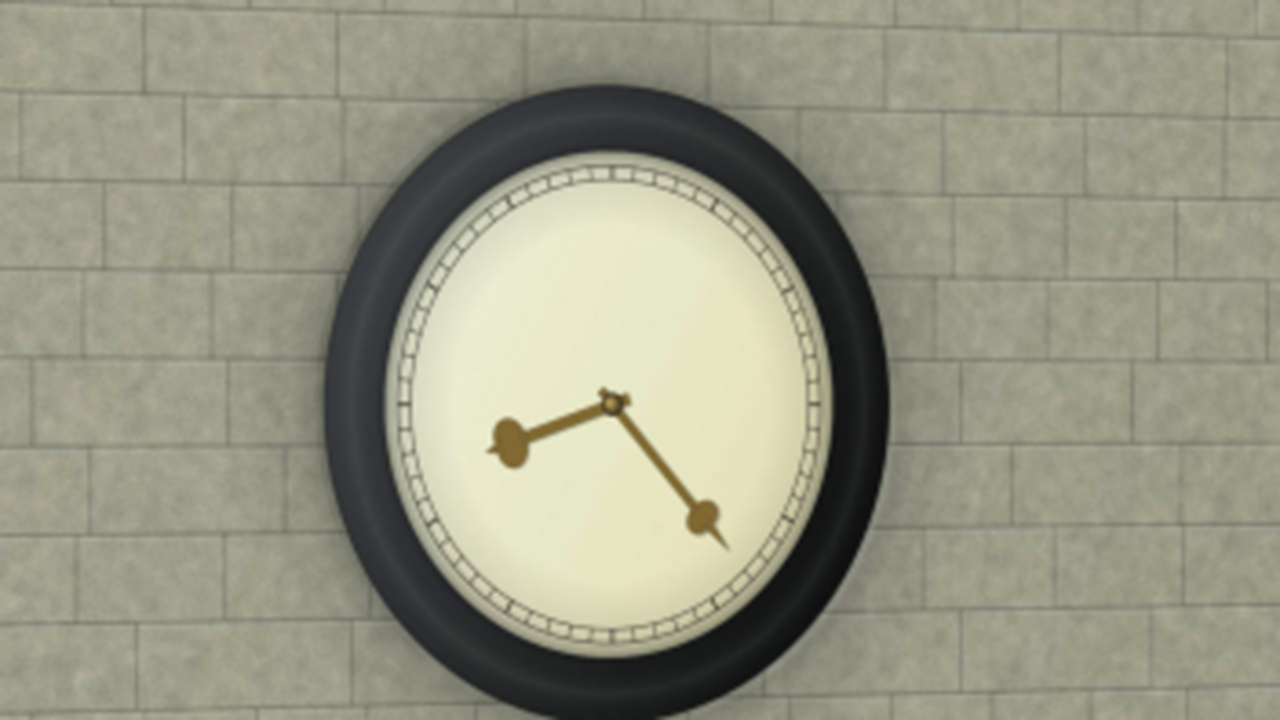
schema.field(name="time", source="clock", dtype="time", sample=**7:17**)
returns **8:23**
